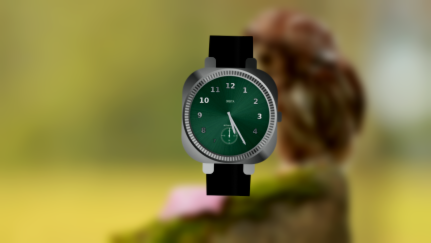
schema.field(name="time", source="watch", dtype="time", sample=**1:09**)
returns **5:25**
